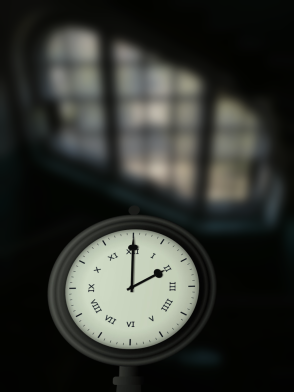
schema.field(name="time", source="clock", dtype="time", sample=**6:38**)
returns **2:00**
